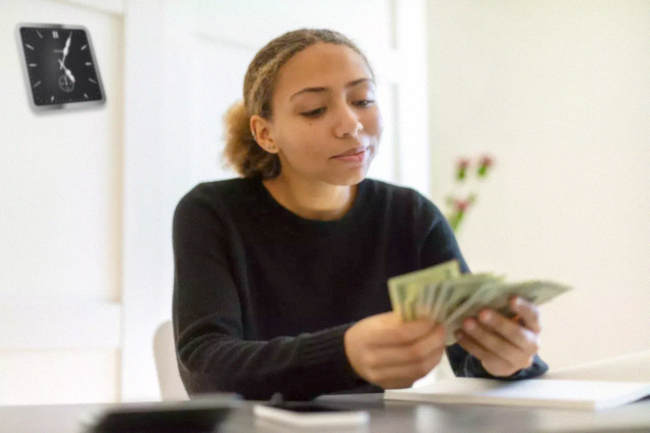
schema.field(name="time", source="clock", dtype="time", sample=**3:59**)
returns **5:05**
